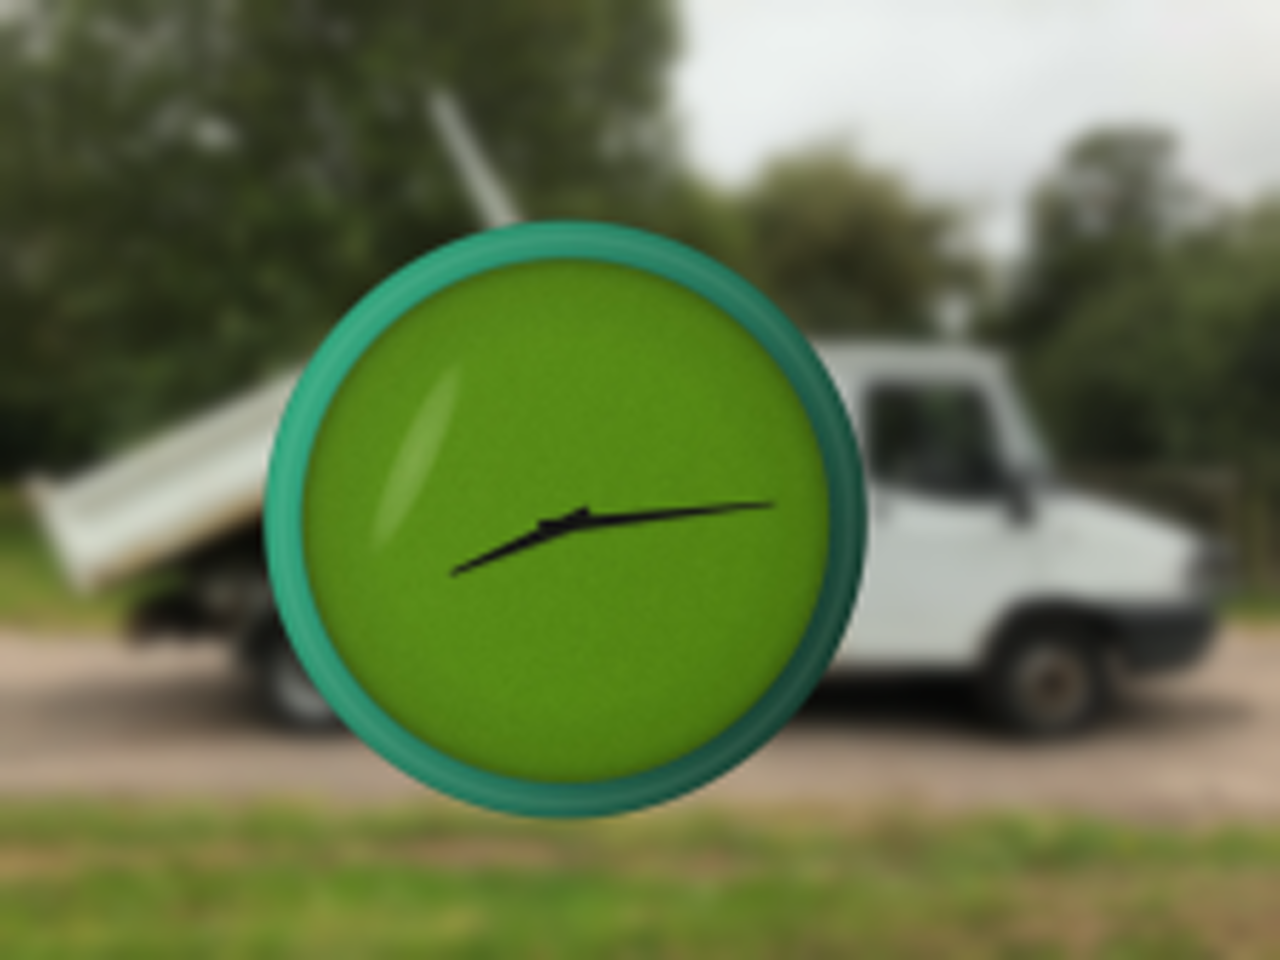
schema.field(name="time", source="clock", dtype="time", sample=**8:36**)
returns **8:14**
